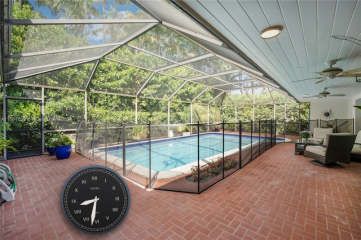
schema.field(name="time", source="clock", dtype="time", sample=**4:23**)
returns **8:32**
